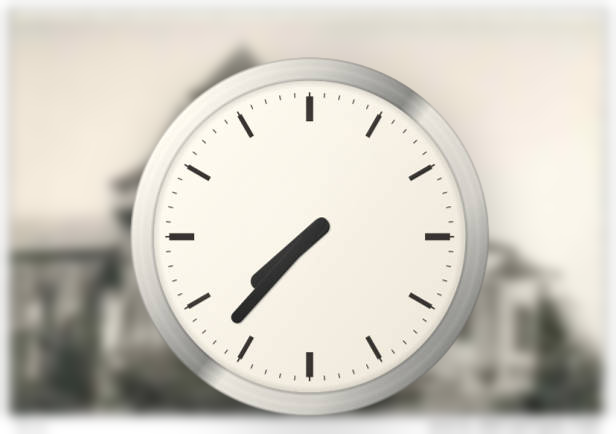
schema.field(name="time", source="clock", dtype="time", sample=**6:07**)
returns **7:37**
